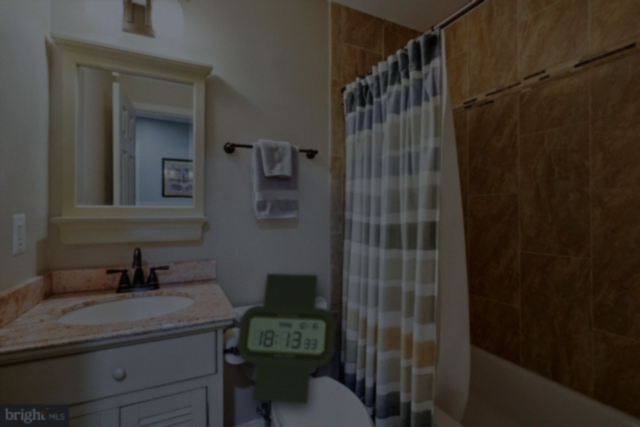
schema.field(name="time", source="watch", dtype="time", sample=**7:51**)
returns **18:13**
